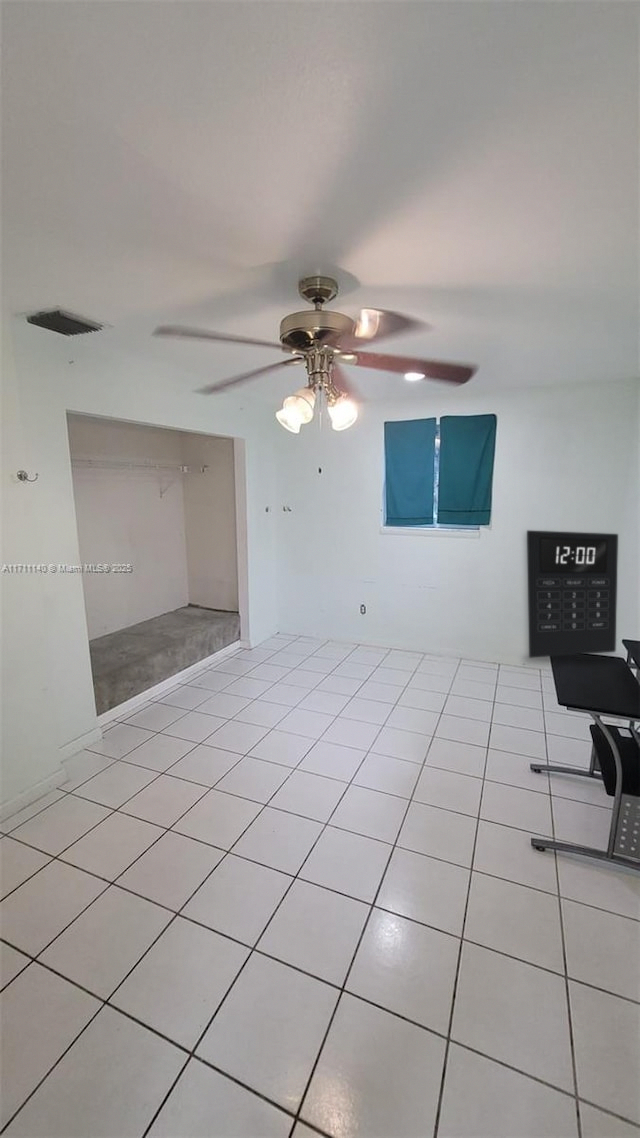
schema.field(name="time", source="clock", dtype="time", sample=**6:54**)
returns **12:00**
